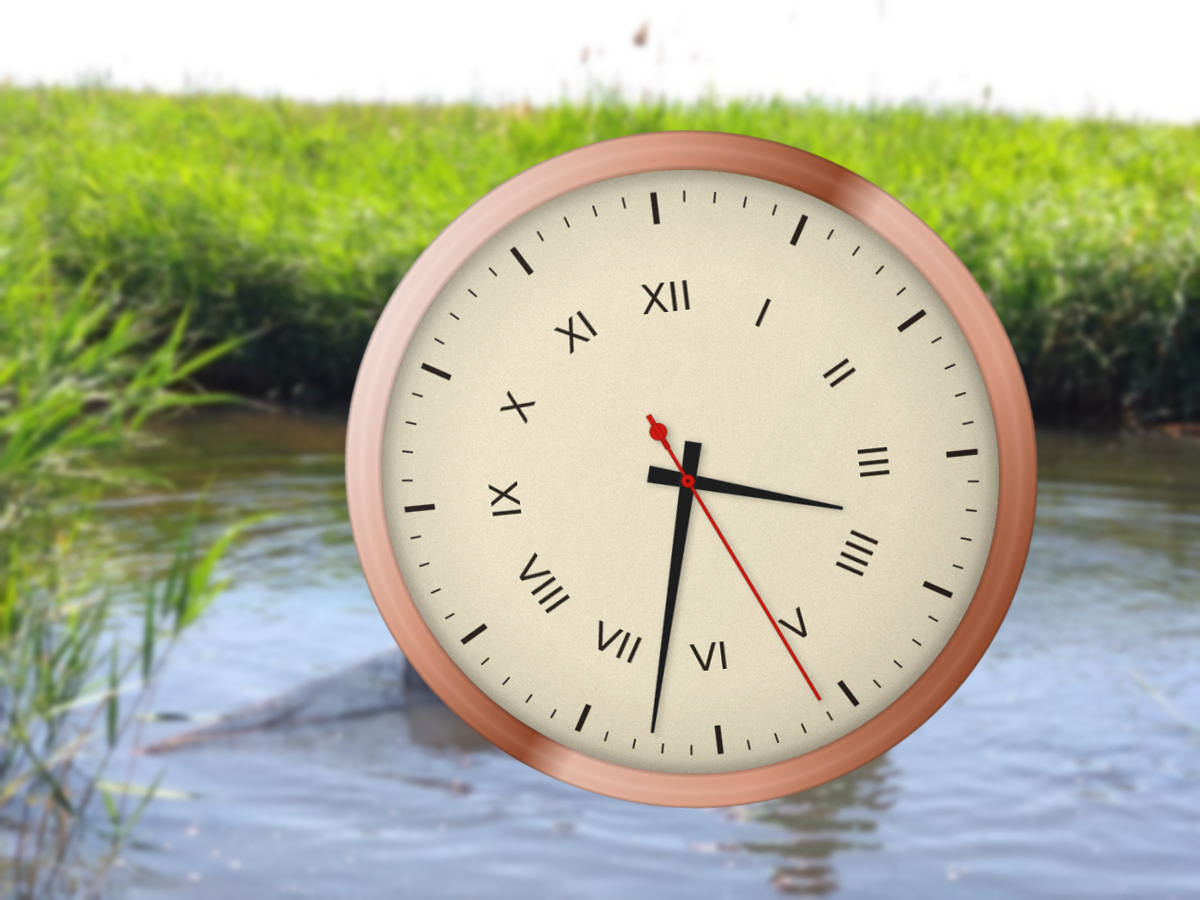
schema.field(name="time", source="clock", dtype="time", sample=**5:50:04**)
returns **3:32:26**
